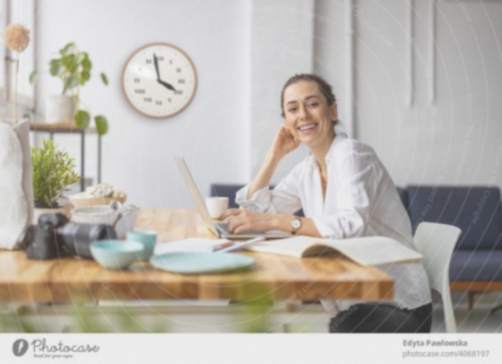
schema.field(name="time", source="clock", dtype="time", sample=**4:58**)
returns **3:58**
